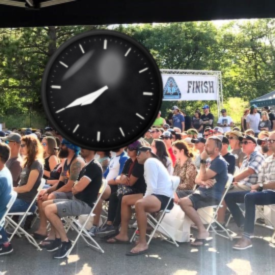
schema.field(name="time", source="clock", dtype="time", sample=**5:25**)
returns **7:40**
